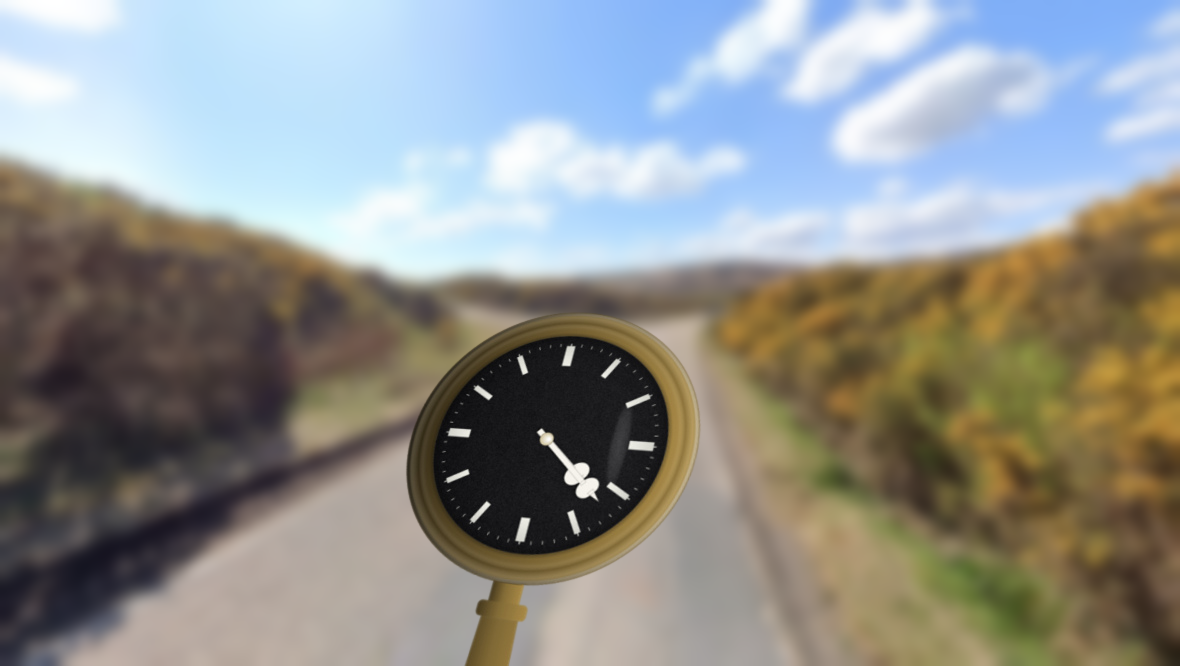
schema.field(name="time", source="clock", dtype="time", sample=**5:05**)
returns **4:22**
